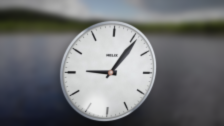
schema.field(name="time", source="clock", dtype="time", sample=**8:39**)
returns **9:06**
